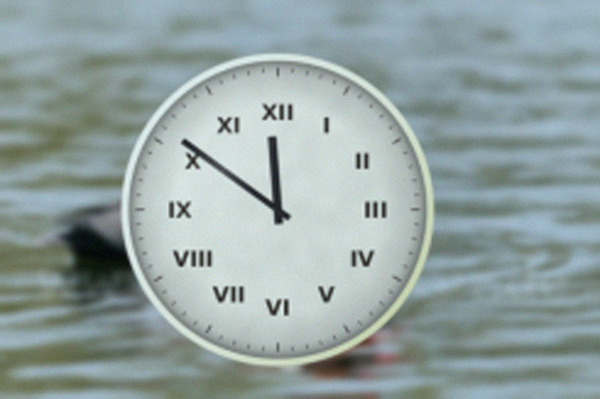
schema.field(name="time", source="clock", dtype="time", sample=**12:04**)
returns **11:51**
